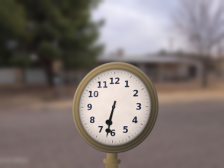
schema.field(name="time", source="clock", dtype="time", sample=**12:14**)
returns **6:32**
